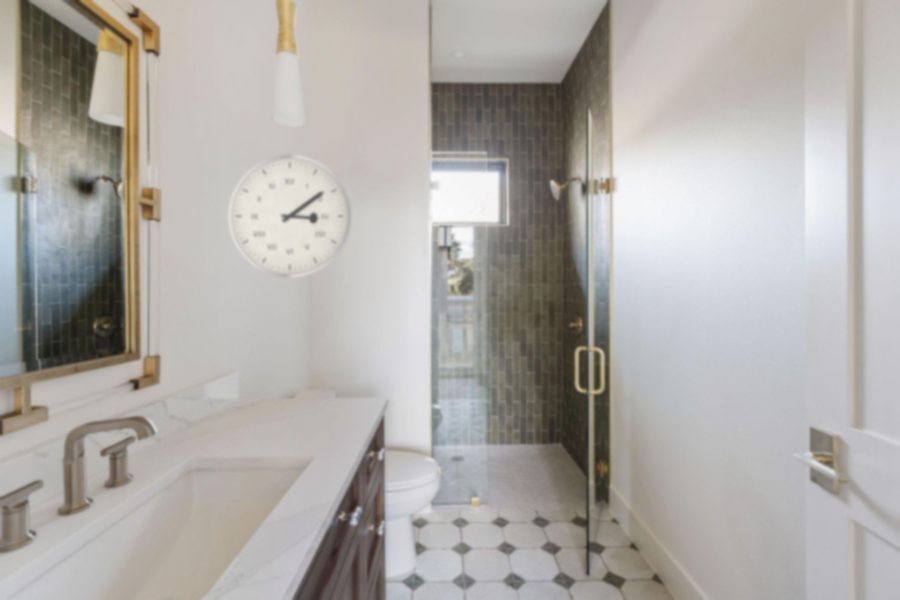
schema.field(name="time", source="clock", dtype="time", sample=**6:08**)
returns **3:09**
